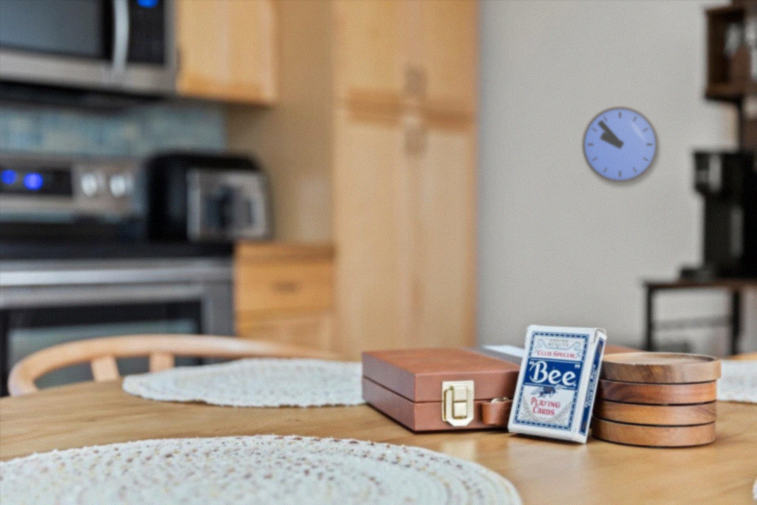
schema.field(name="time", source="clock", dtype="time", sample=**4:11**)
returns **9:53**
